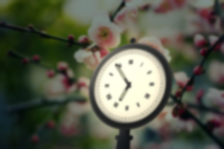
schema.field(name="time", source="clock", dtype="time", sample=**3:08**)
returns **6:54**
